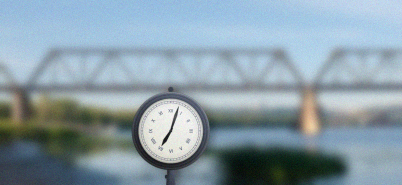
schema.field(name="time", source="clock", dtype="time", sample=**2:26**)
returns **7:03**
